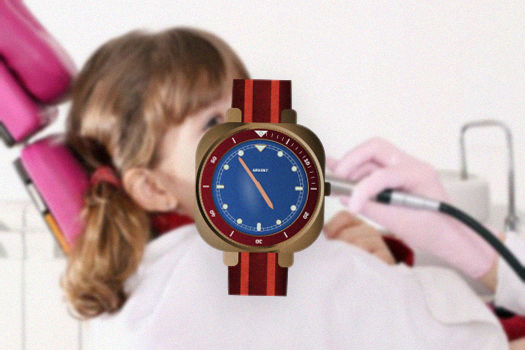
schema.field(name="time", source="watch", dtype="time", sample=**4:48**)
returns **4:54**
